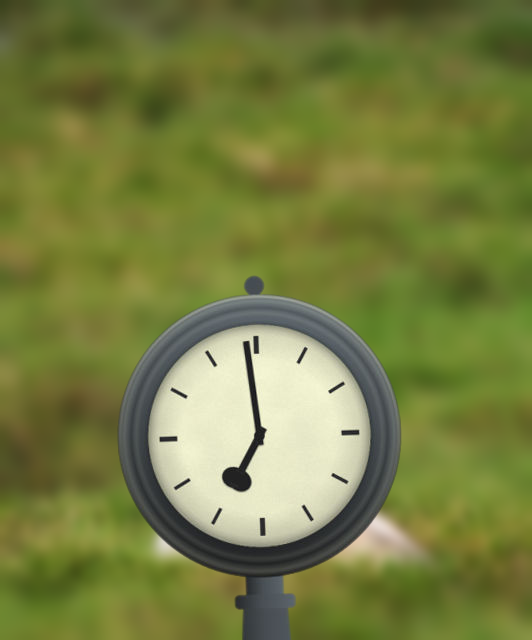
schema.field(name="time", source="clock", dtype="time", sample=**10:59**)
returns **6:59**
